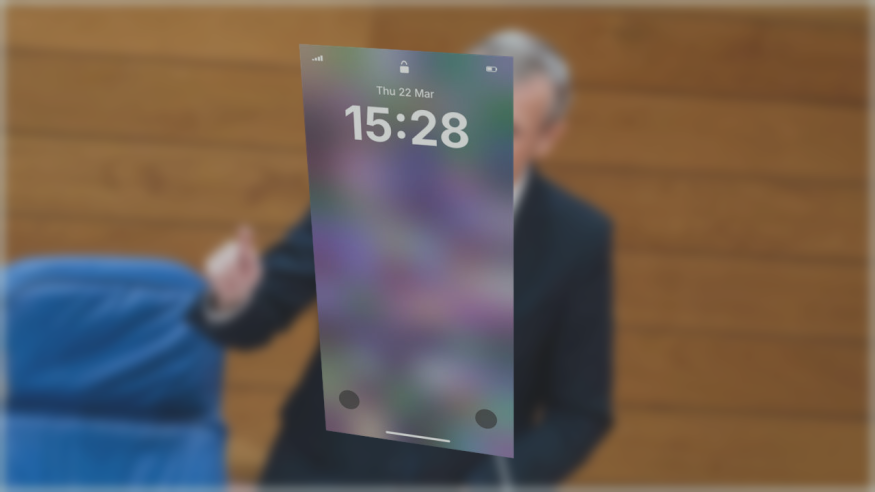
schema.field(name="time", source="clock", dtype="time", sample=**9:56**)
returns **15:28**
